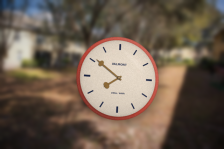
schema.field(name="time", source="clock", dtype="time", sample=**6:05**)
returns **7:51**
